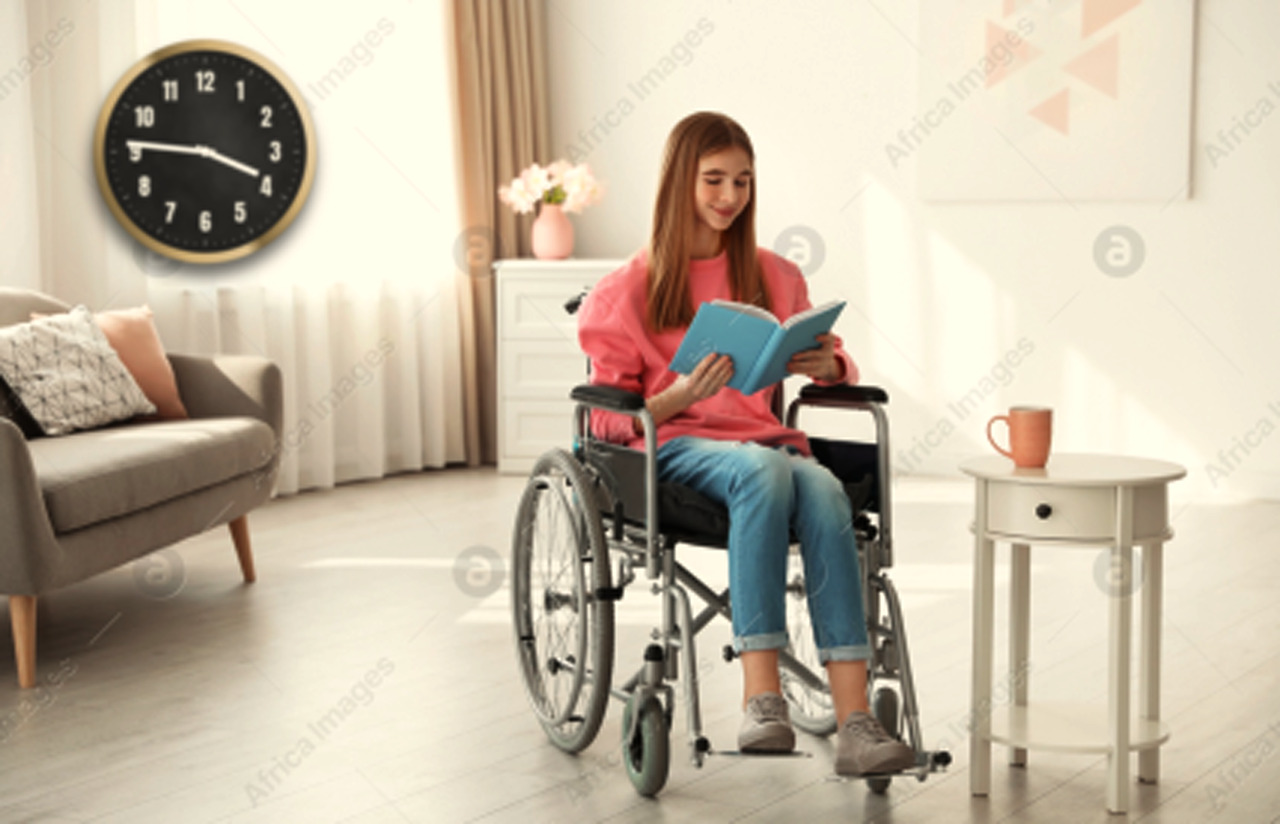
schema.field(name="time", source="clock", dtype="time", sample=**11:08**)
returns **3:46**
